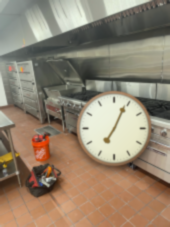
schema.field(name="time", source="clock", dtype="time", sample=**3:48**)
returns **7:04**
